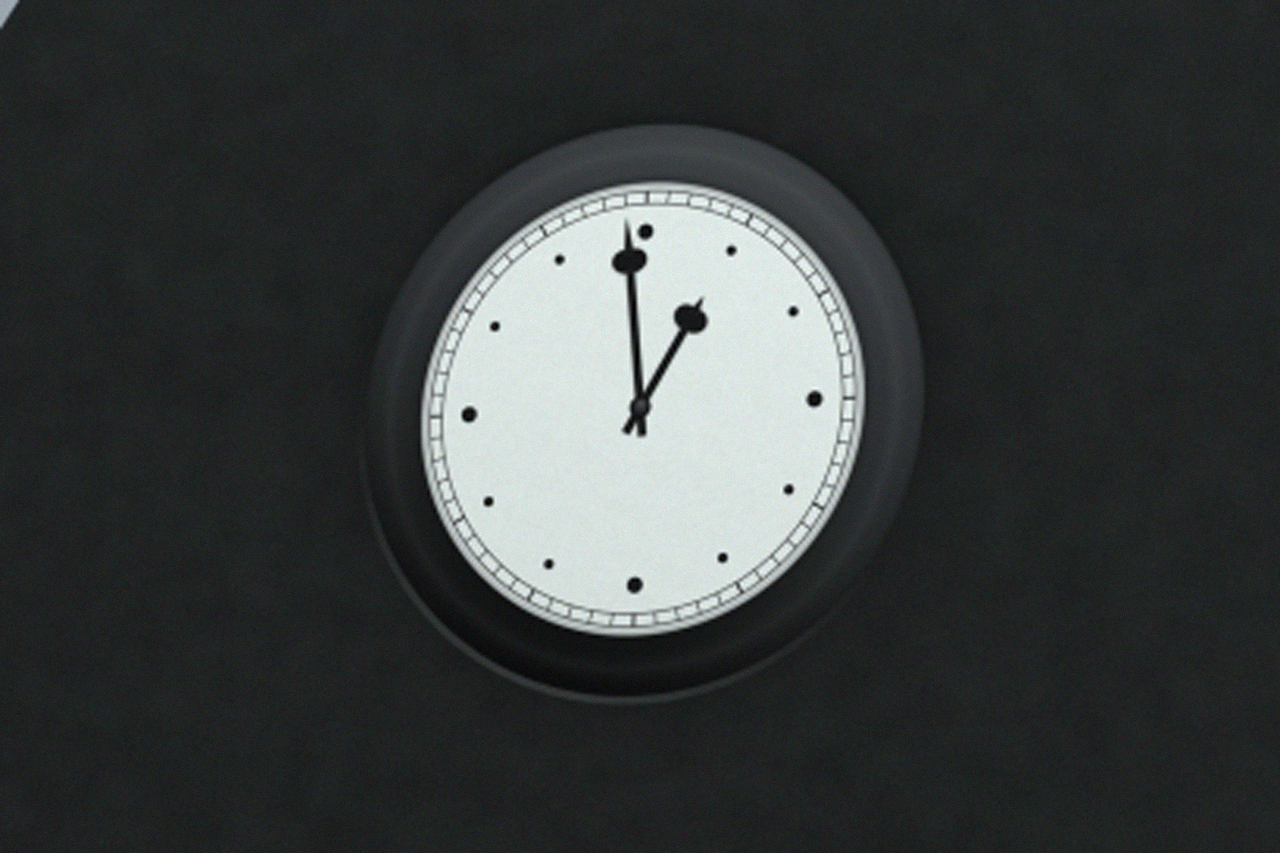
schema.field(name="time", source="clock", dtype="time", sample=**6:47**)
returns **12:59**
